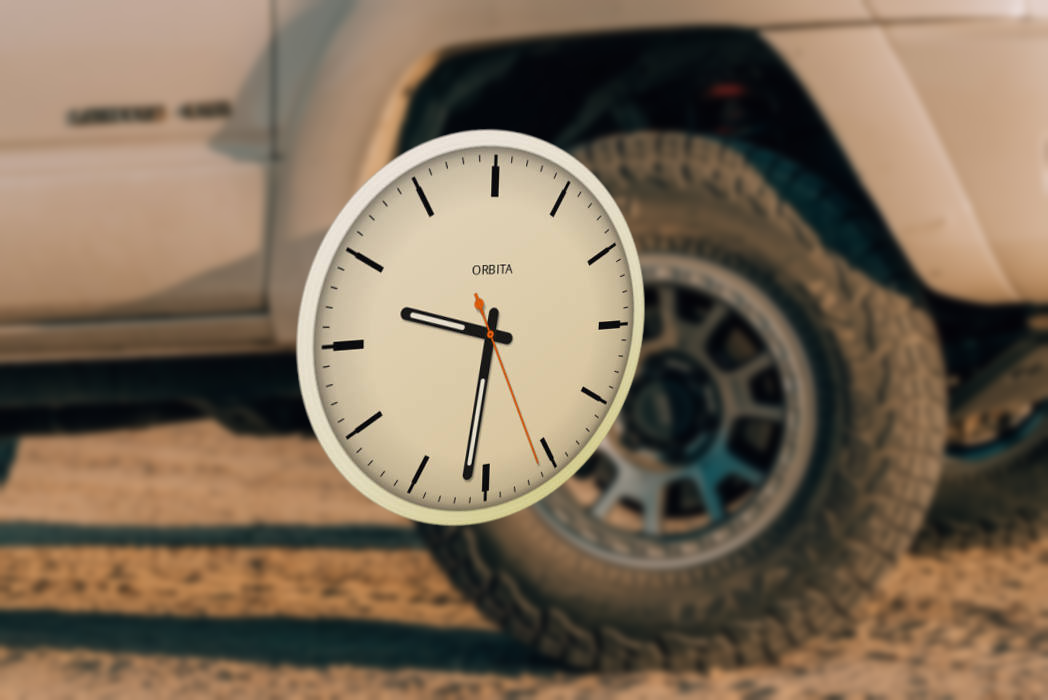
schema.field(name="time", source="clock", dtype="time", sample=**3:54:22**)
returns **9:31:26**
